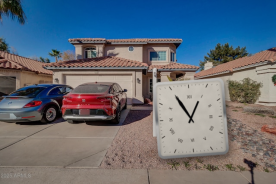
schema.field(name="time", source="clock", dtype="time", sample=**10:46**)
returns **12:55**
